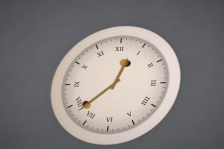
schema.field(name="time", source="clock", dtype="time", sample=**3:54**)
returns **12:38**
